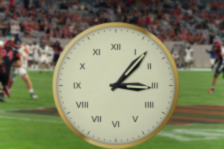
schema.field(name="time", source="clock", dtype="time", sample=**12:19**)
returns **3:07**
